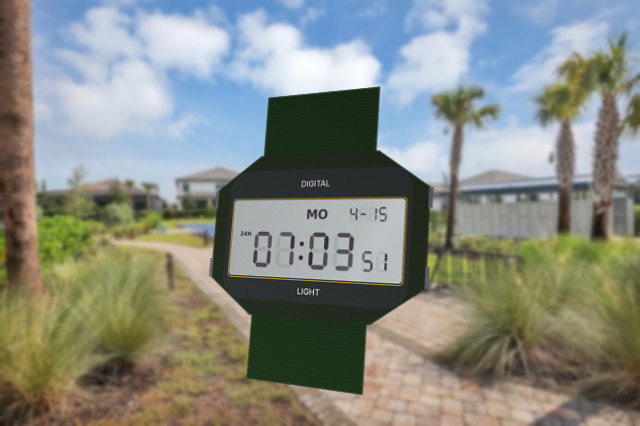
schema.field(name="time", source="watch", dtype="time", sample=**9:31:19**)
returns **7:03:51**
